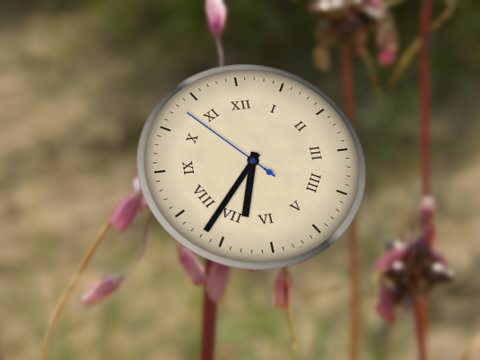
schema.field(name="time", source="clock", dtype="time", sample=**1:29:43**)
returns **6:36:53**
